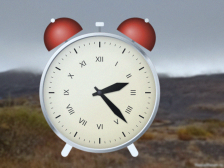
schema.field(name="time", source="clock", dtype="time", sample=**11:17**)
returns **2:23**
